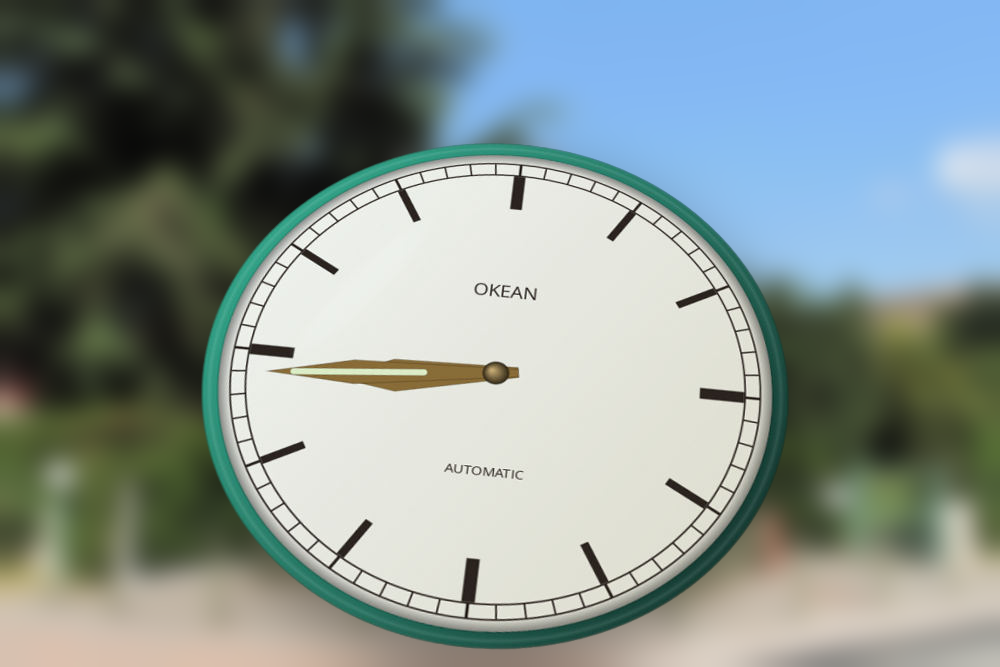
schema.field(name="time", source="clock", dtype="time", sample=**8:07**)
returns **8:44**
